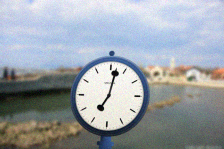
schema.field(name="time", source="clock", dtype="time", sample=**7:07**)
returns **7:02**
